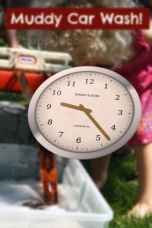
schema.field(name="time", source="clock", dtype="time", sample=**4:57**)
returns **9:23**
